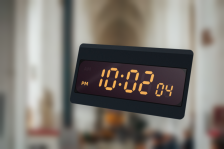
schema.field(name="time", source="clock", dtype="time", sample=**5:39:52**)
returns **10:02:04**
